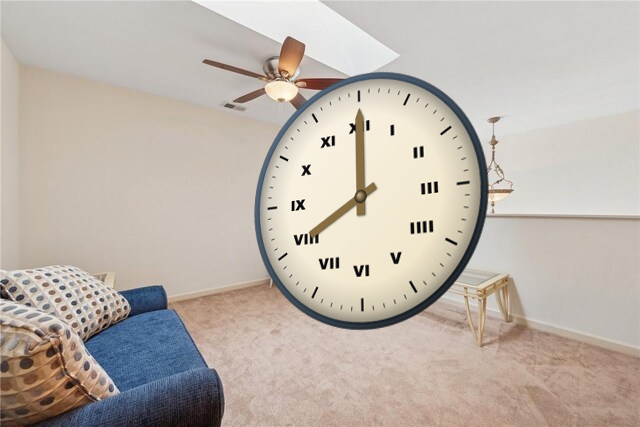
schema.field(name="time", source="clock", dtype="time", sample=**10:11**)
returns **8:00**
